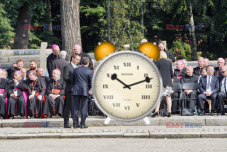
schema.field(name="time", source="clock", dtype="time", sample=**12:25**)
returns **10:12**
